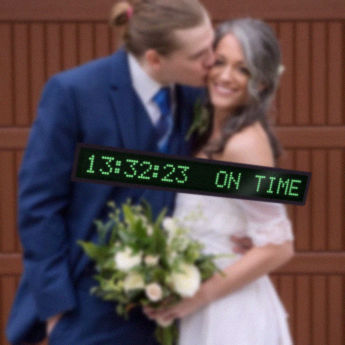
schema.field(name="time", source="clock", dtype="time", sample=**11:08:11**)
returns **13:32:23**
